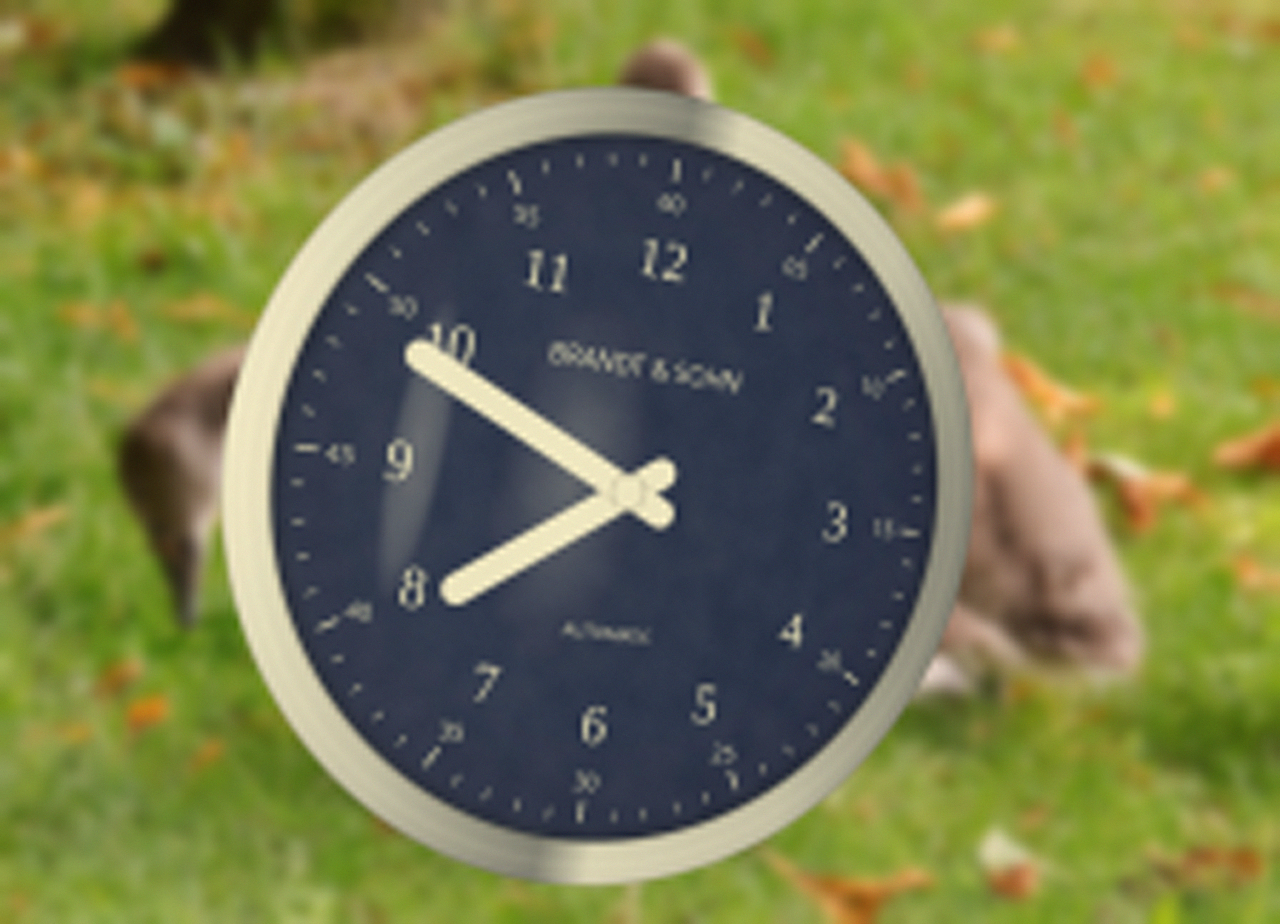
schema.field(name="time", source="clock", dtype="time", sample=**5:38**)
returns **7:49**
